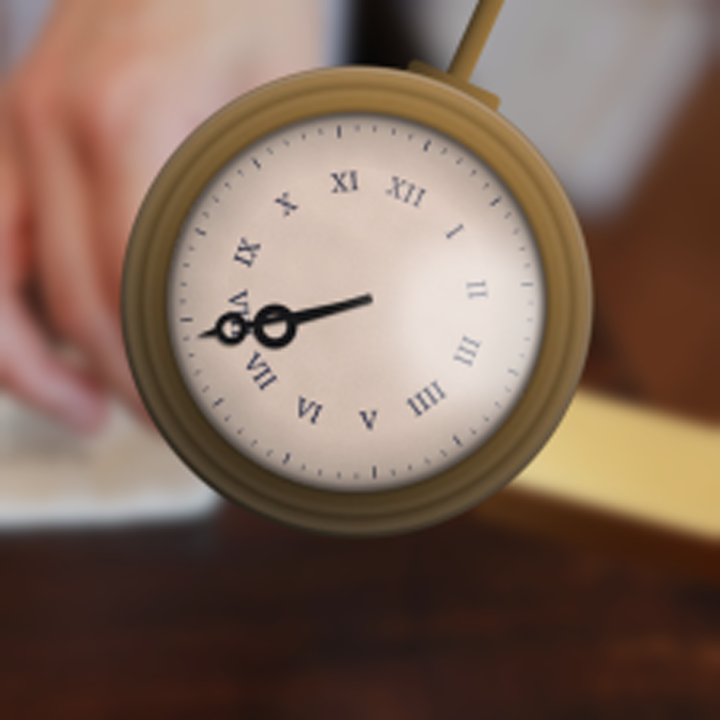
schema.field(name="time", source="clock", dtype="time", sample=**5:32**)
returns **7:39**
